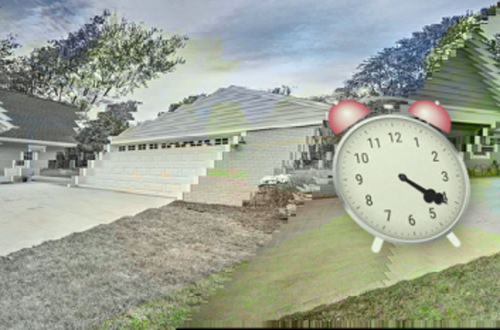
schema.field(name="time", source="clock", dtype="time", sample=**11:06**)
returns **4:21**
